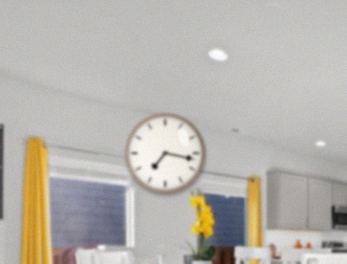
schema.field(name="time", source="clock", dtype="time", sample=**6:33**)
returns **7:17**
